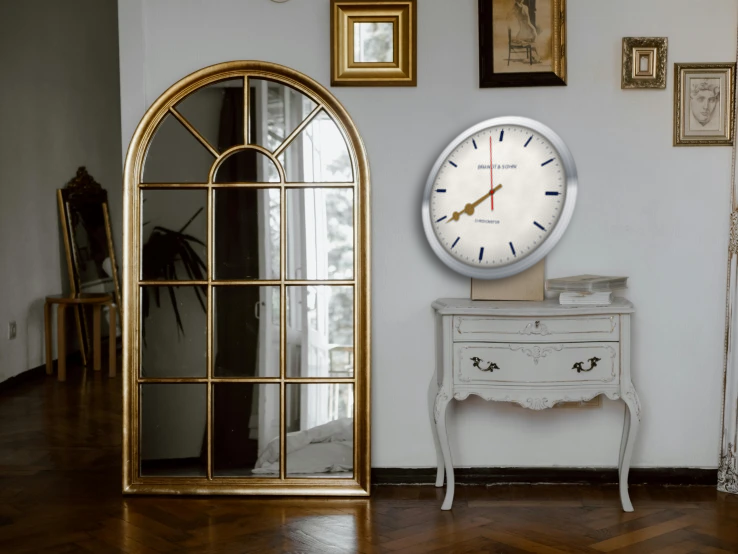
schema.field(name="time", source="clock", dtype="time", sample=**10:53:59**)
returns **7:38:58**
